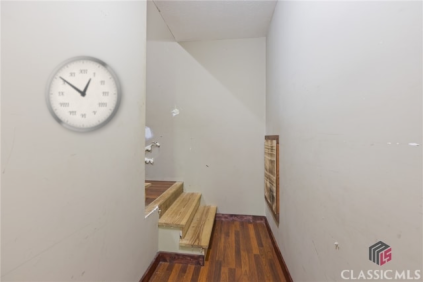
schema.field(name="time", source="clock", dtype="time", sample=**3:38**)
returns **12:51**
